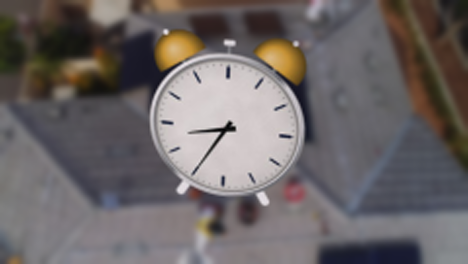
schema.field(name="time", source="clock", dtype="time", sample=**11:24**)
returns **8:35**
